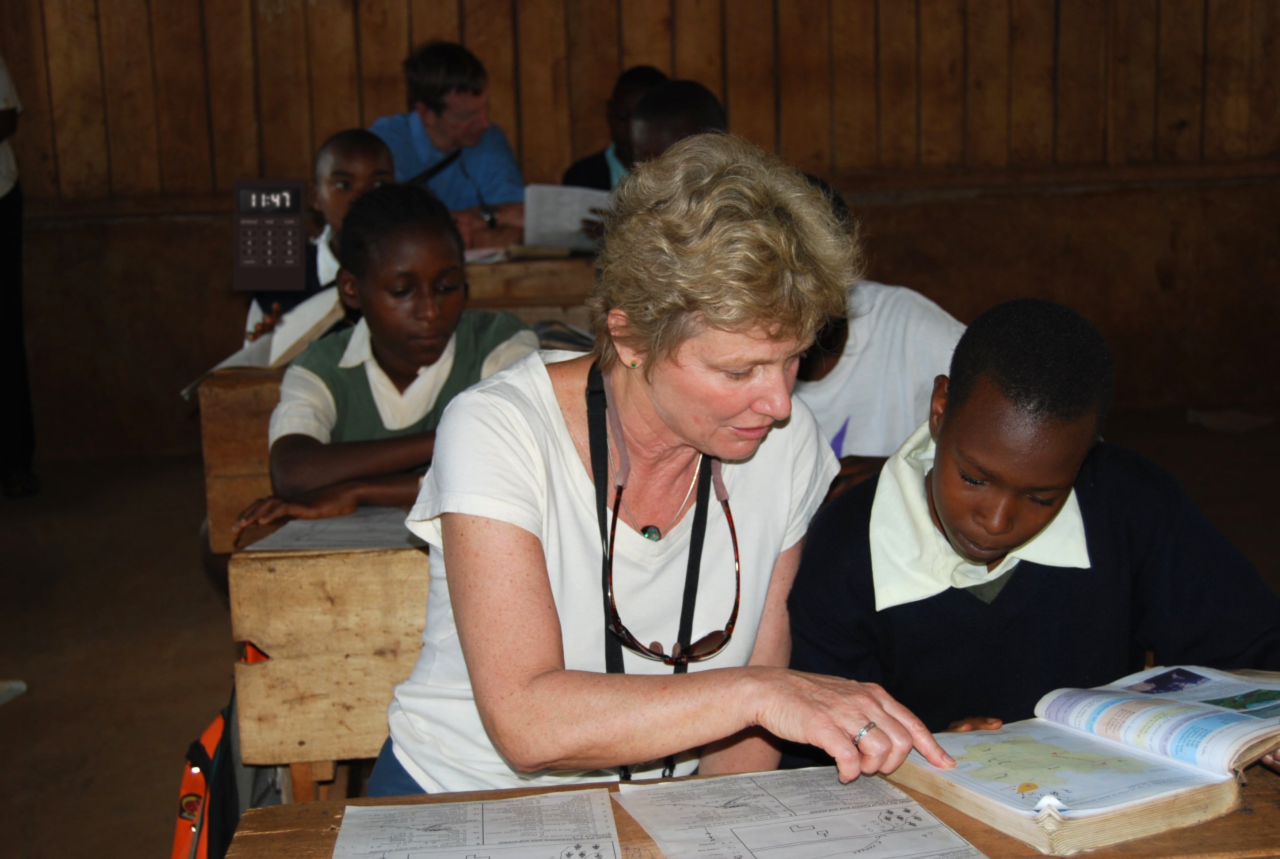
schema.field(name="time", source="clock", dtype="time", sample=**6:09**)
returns **11:47**
